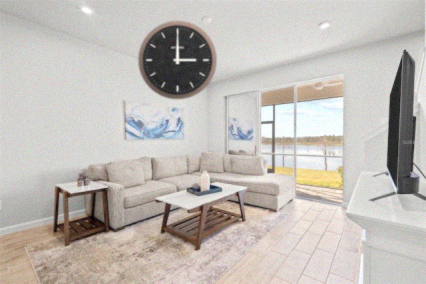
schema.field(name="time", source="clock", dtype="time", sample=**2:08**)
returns **3:00**
